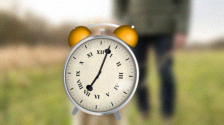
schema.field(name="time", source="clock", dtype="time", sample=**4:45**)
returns **7:03**
